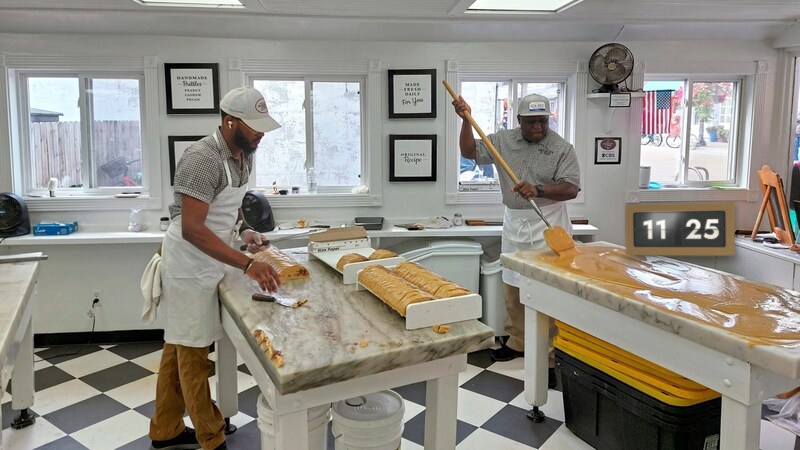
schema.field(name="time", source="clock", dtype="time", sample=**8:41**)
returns **11:25**
